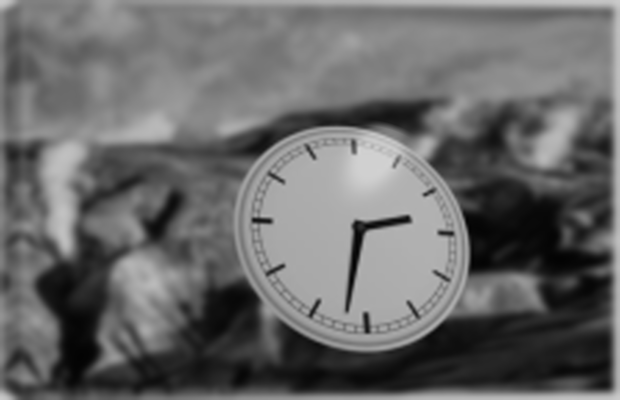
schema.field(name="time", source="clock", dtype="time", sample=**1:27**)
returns **2:32**
